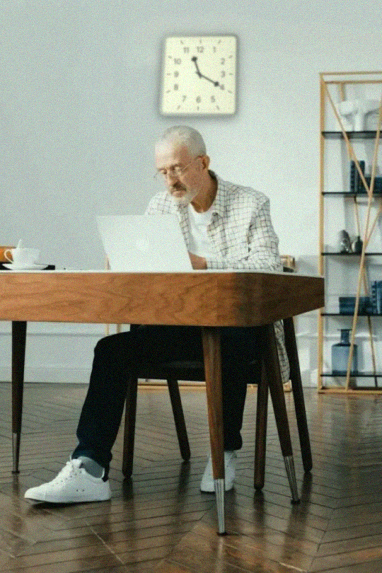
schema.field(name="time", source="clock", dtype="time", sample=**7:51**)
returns **11:20**
